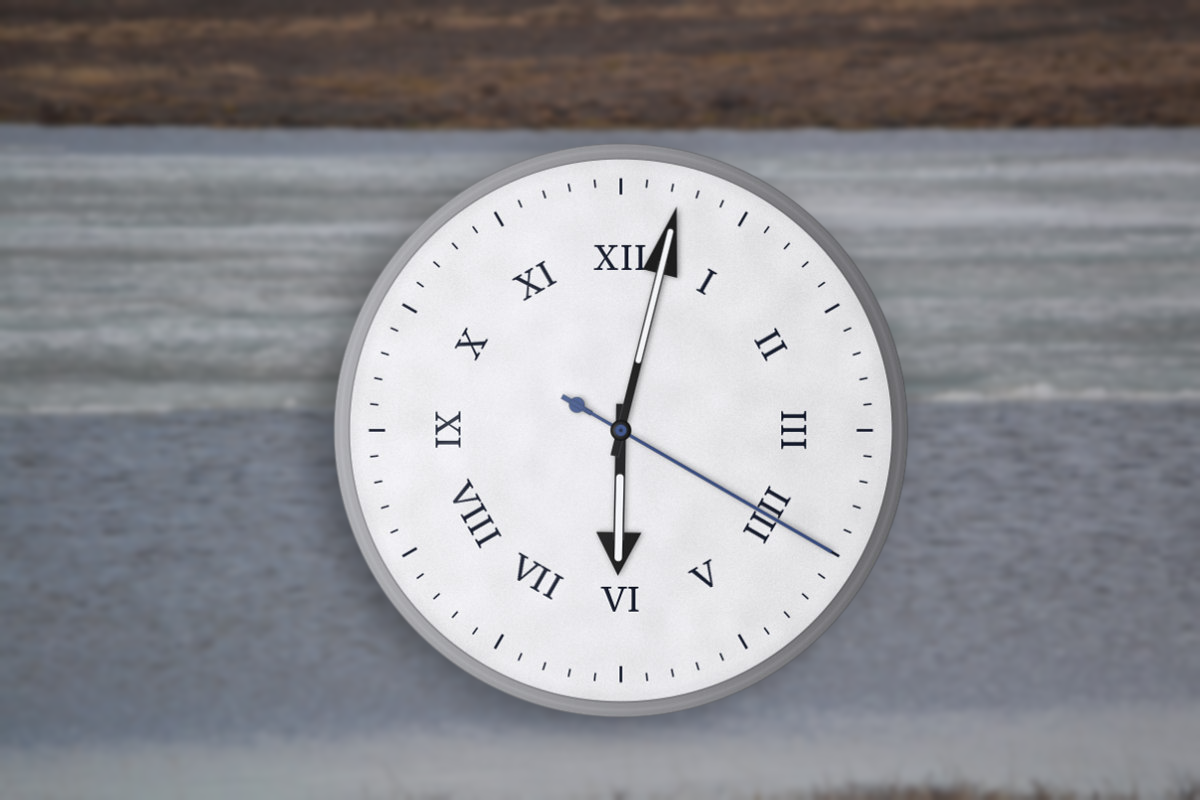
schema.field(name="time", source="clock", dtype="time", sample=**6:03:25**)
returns **6:02:20**
